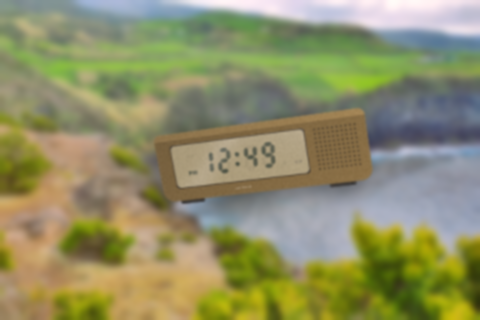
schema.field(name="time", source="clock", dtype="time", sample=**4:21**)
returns **12:49**
